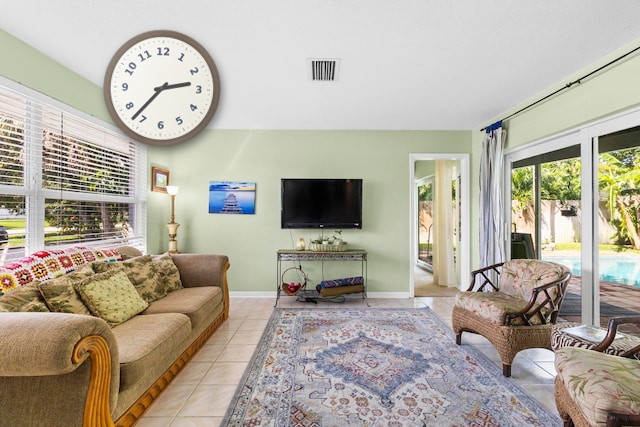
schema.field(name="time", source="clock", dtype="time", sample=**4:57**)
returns **2:37**
